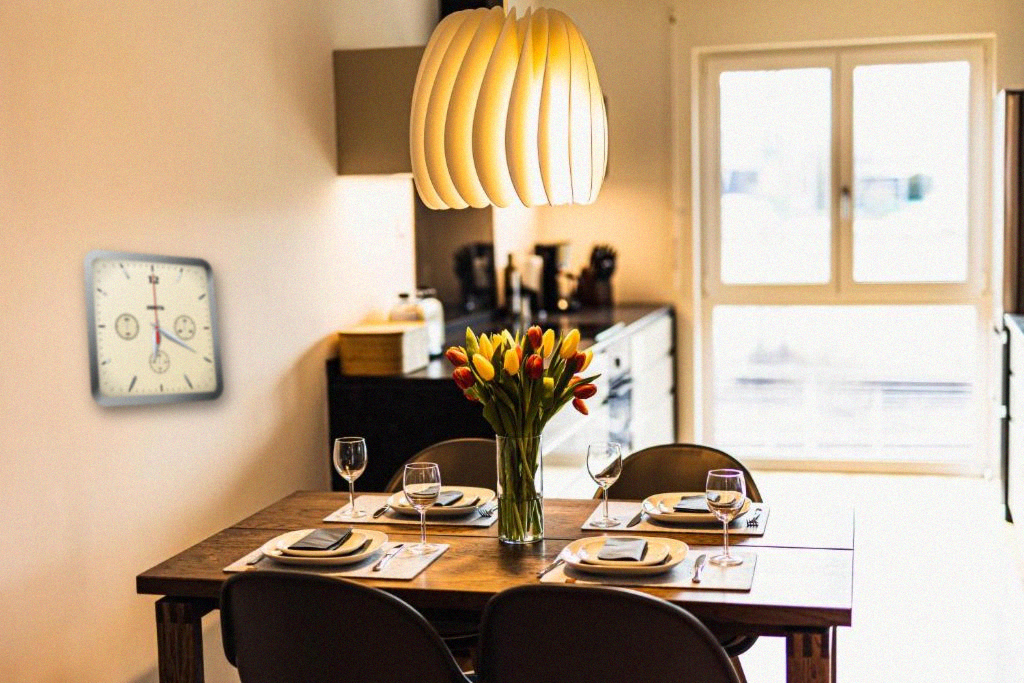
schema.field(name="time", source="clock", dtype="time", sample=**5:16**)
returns **6:20**
